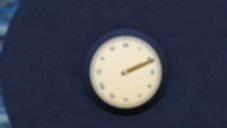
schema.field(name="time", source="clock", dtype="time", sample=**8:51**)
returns **2:11**
